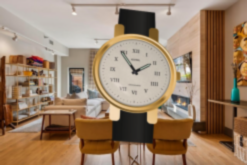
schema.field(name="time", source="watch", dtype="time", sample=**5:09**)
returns **1:54**
